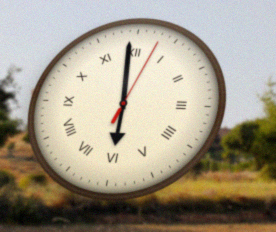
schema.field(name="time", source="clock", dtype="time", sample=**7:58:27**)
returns **5:59:03**
